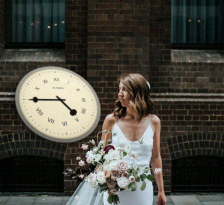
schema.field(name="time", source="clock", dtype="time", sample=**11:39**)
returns **4:45**
